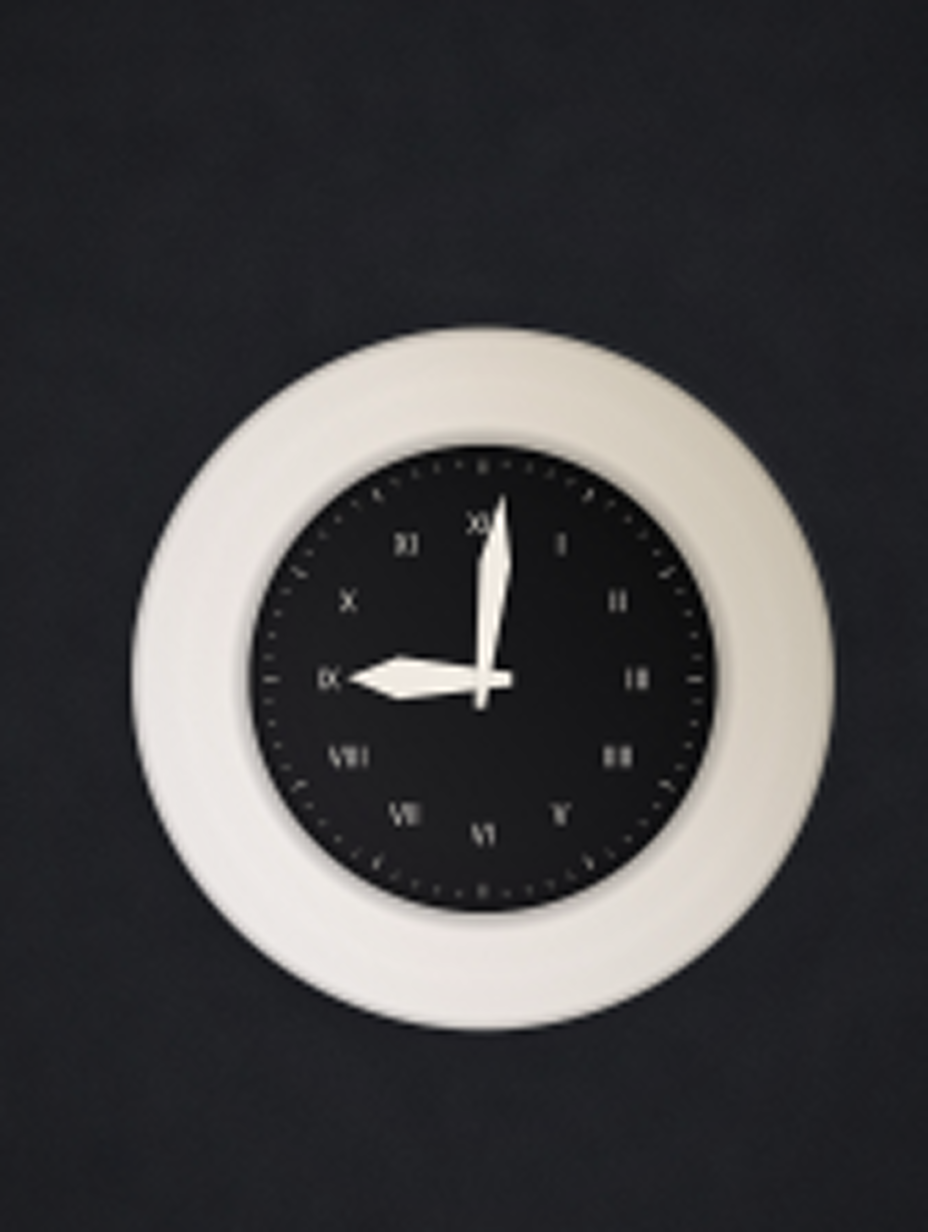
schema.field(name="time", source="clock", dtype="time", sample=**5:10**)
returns **9:01**
